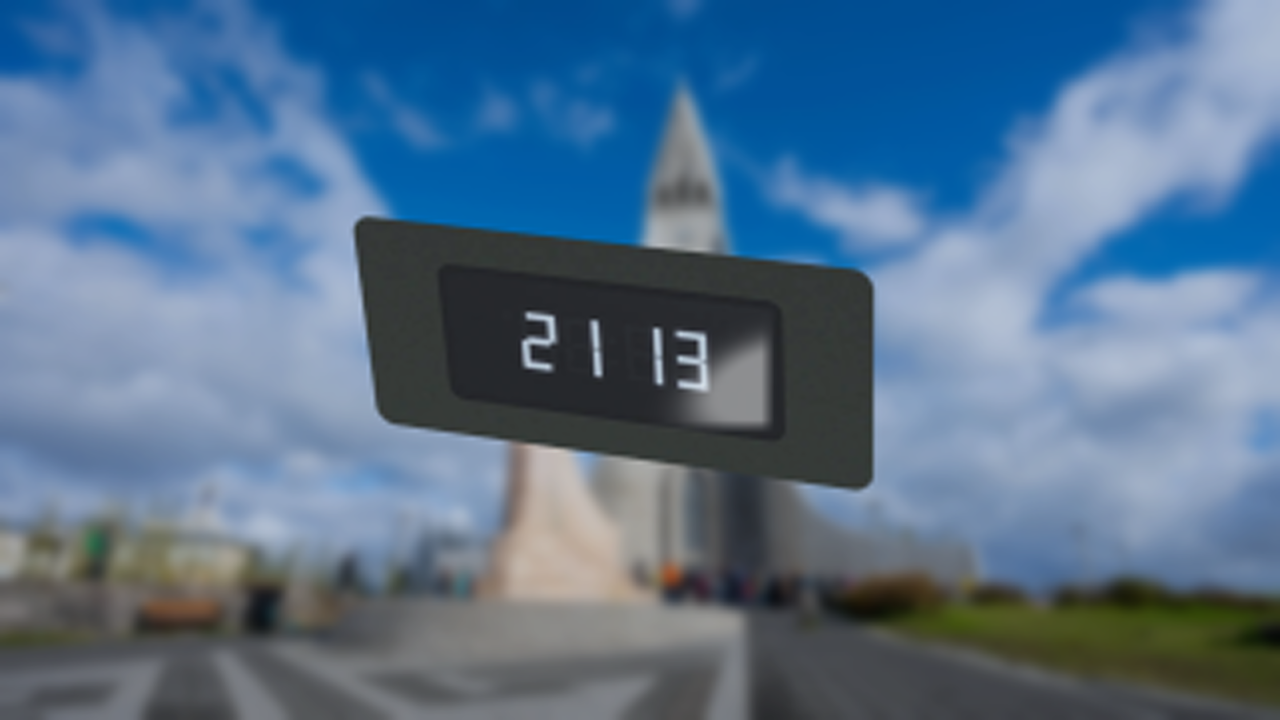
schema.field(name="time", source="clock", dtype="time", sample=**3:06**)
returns **21:13**
